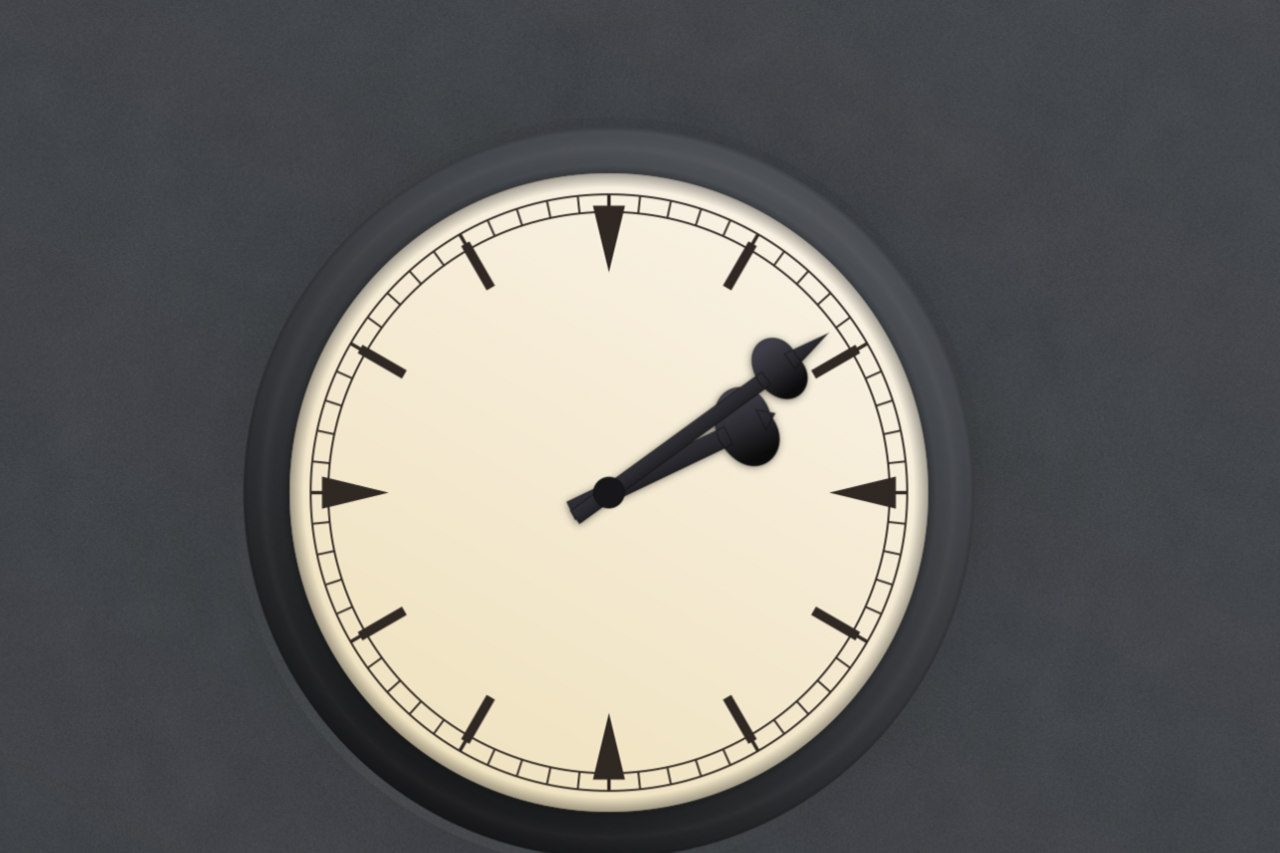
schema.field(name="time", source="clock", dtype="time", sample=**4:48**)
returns **2:09**
